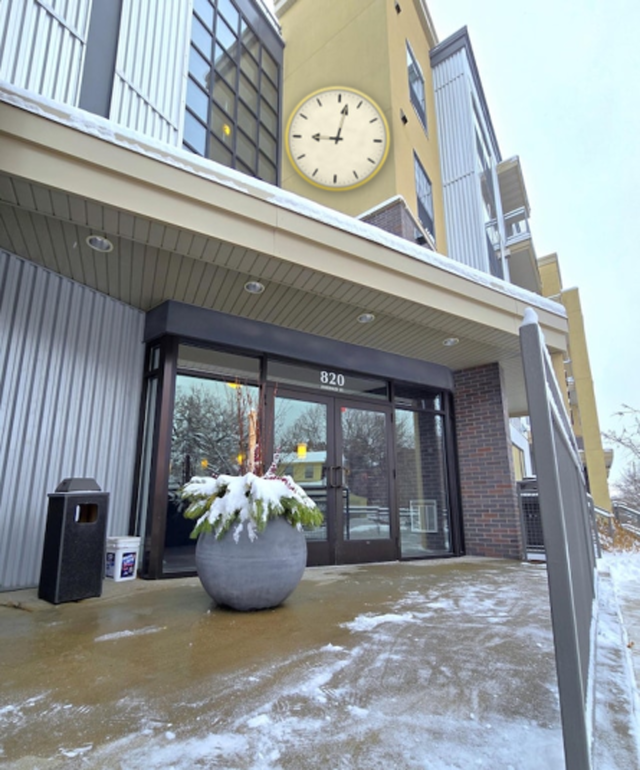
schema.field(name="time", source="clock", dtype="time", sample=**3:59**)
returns **9:02**
